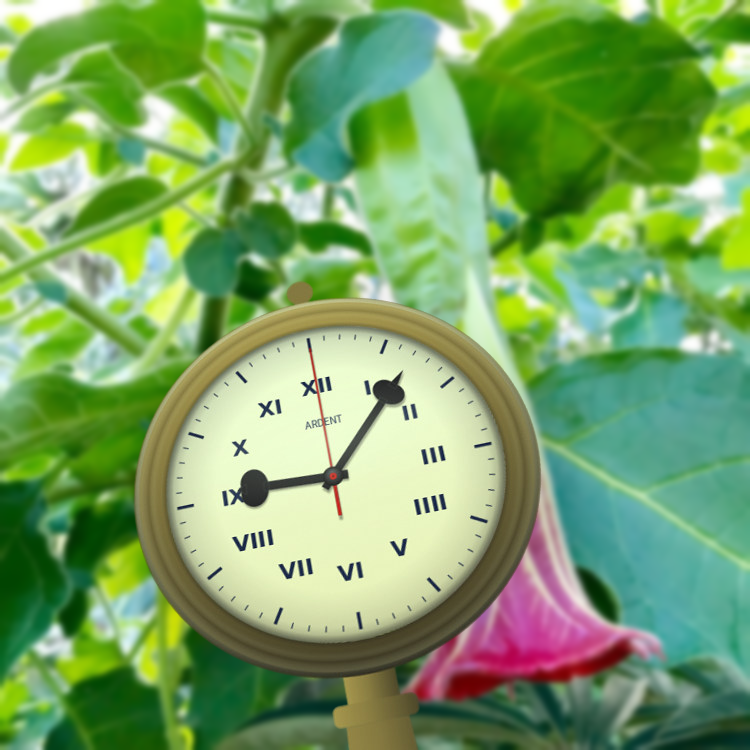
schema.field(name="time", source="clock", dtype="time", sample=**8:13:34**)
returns **9:07:00**
